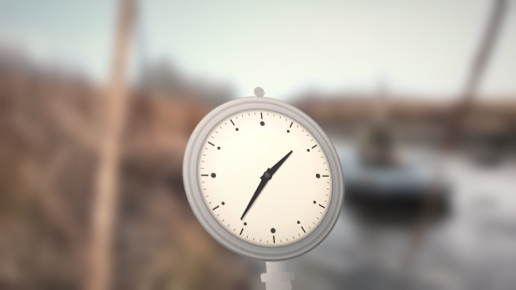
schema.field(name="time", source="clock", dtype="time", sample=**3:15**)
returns **1:36**
